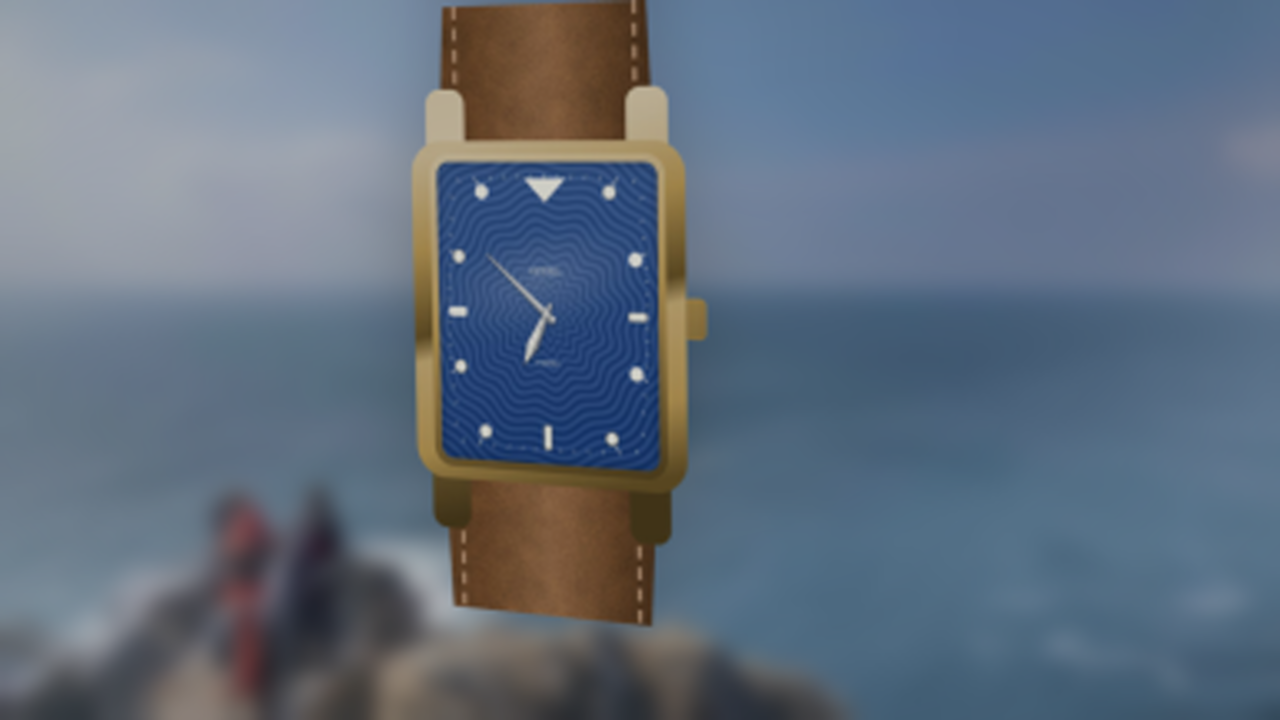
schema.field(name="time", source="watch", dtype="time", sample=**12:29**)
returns **6:52**
